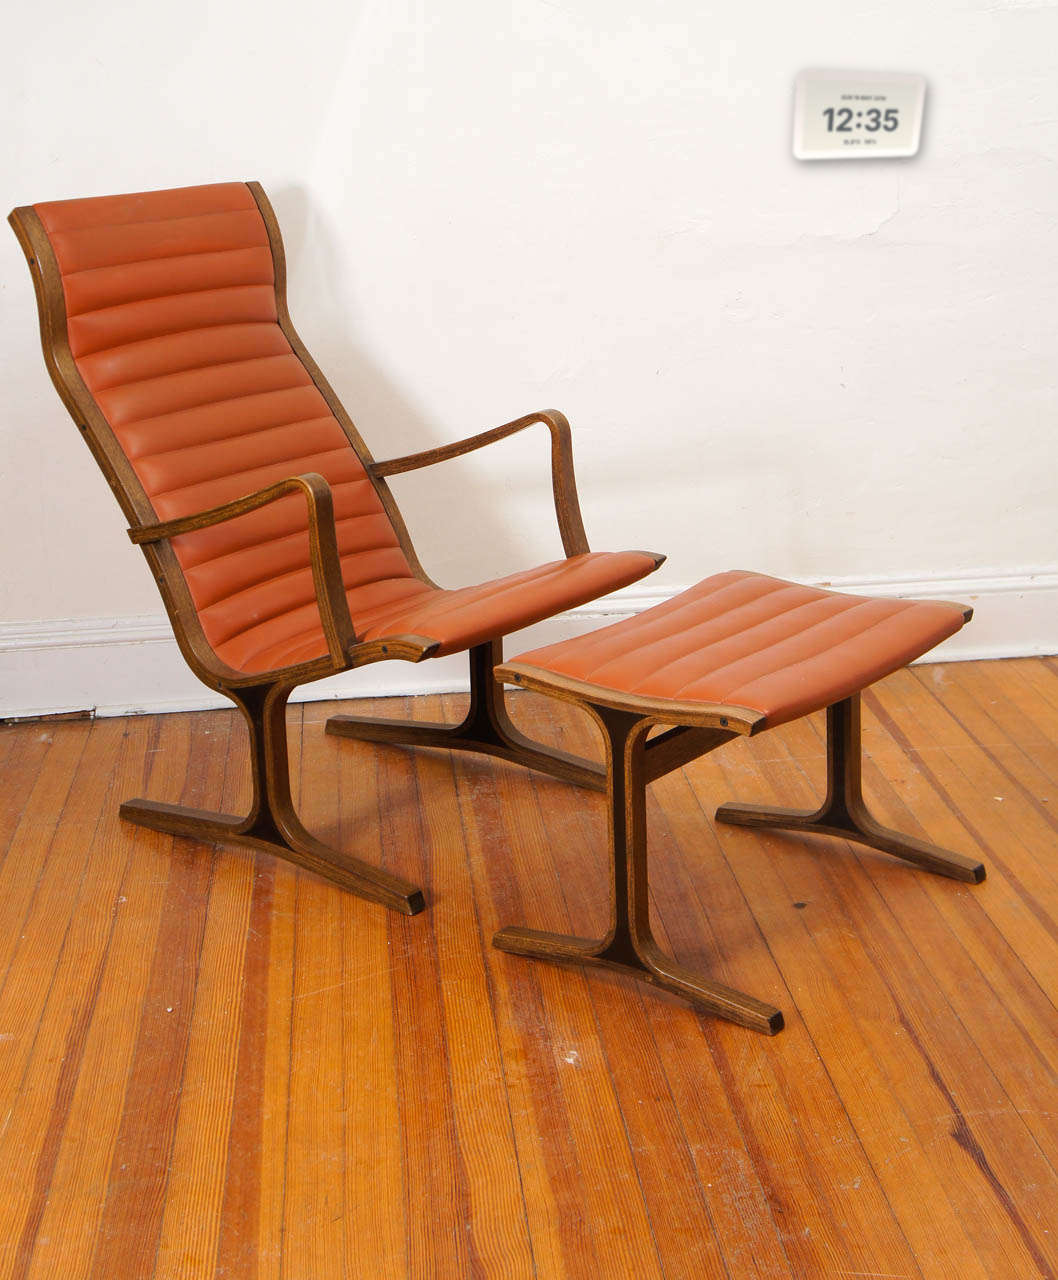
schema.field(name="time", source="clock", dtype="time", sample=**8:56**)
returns **12:35**
